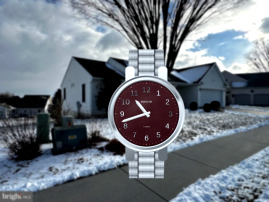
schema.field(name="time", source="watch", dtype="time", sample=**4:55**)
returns **10:42**
